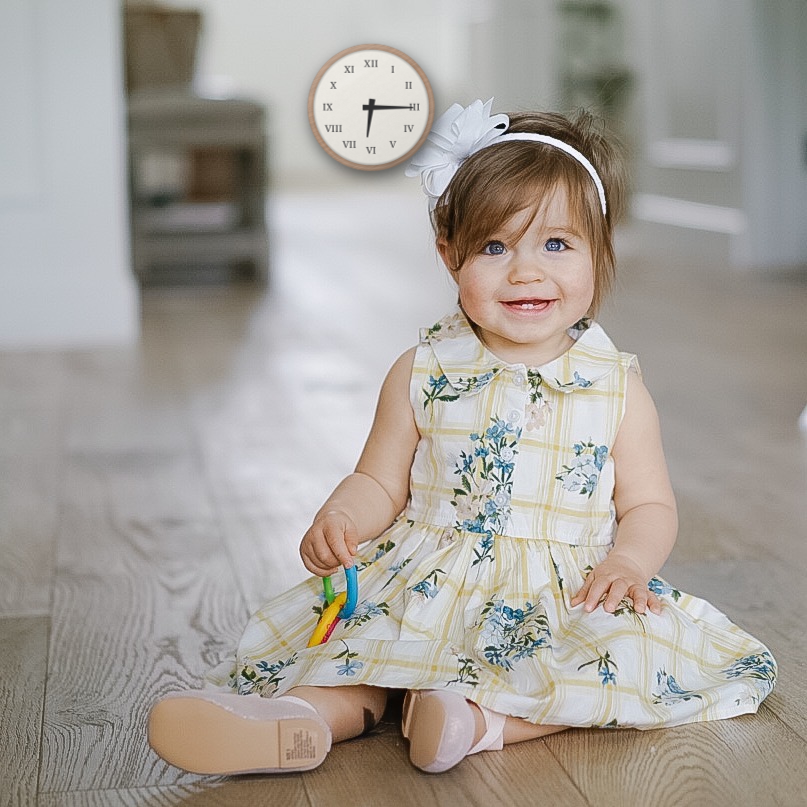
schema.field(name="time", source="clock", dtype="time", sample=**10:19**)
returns **6:15**
